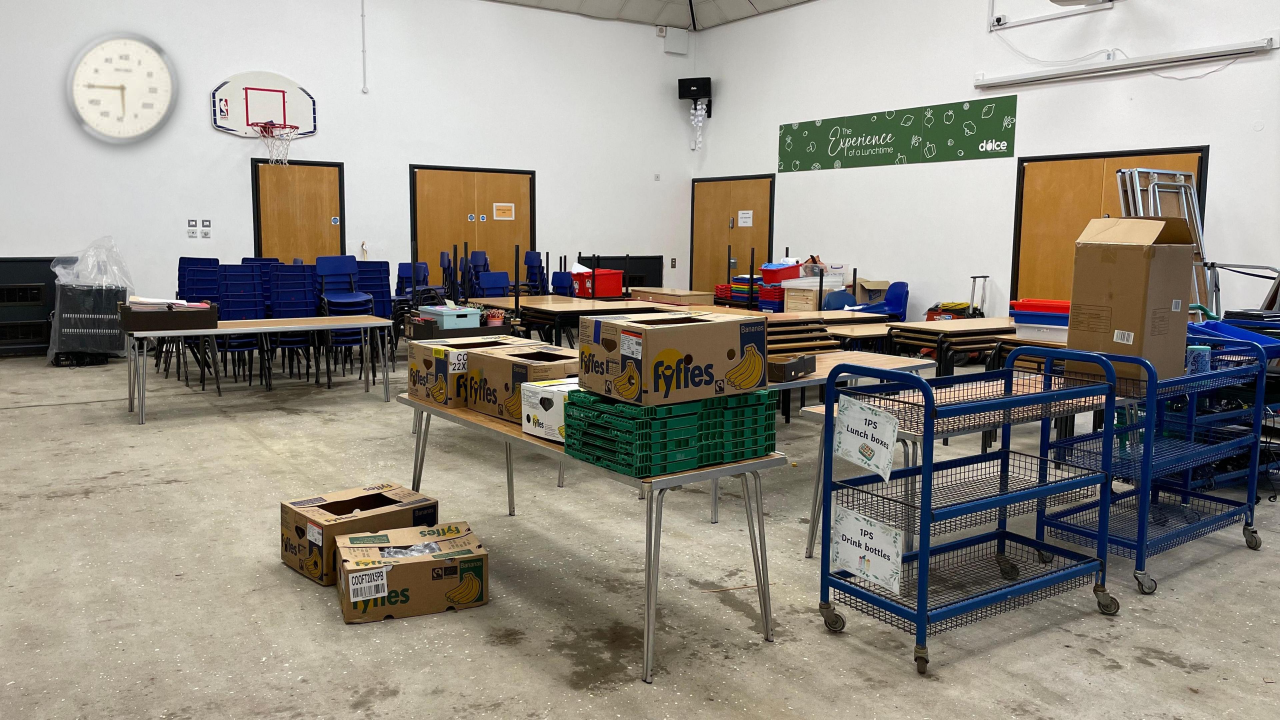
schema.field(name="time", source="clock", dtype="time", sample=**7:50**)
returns **5:45**
